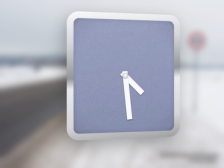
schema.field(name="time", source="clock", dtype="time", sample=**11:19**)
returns **4:29**
